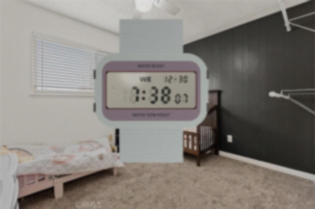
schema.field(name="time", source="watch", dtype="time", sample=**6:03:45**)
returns **7:38:07**
